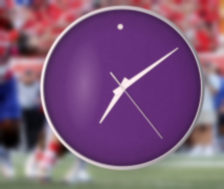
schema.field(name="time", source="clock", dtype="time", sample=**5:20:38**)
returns **7:09:24**
